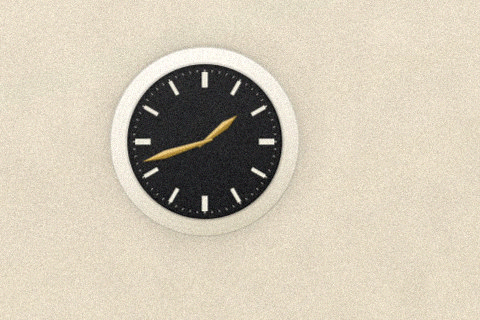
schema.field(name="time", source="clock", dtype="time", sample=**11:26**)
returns **1:42**
